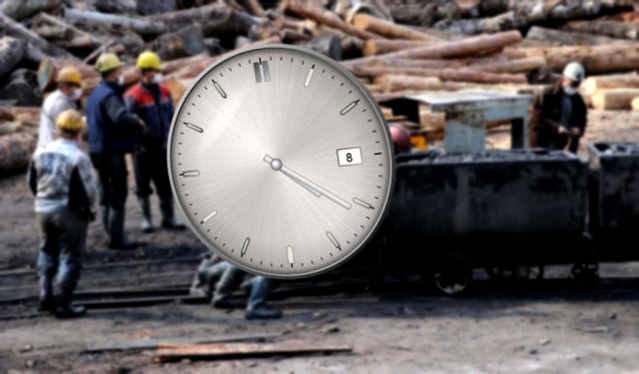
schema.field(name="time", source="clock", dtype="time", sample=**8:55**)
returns **4:21**
